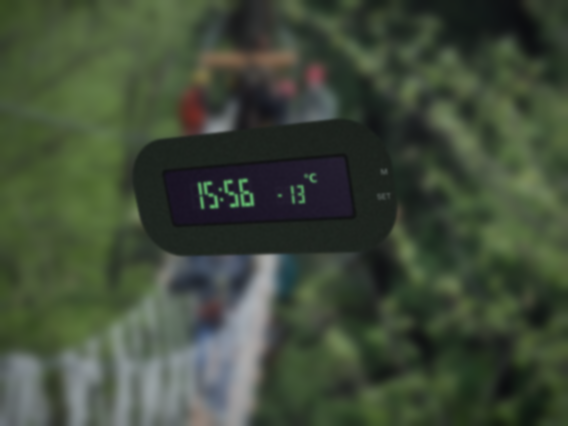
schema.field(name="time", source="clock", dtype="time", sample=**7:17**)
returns **15:56**
